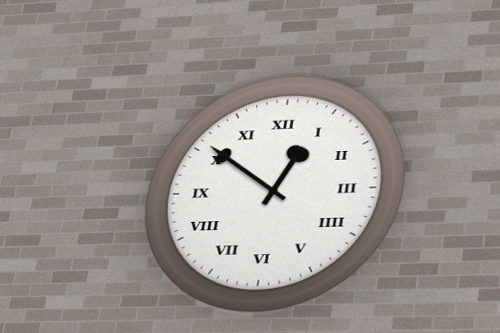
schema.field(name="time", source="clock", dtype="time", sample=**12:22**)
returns **12:51**
